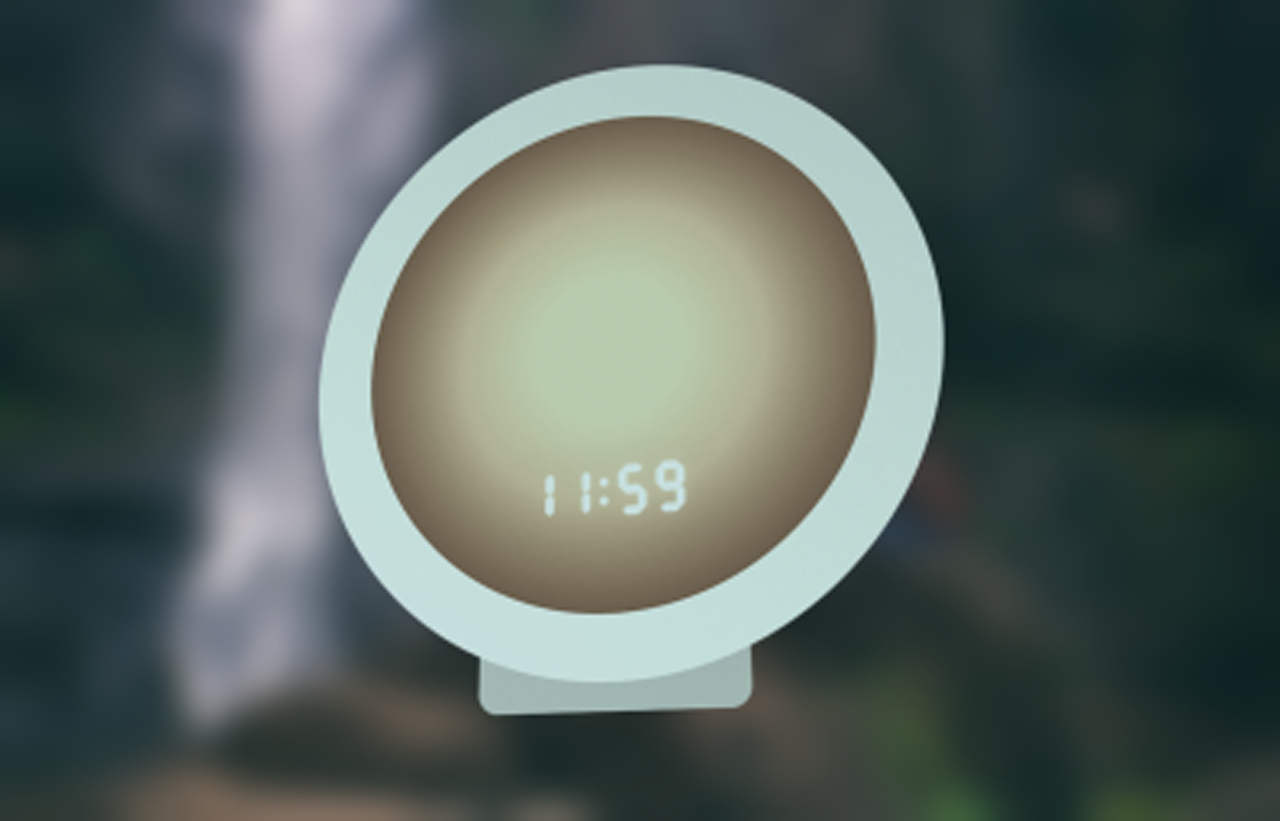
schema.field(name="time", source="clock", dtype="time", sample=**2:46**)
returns **11:59**
